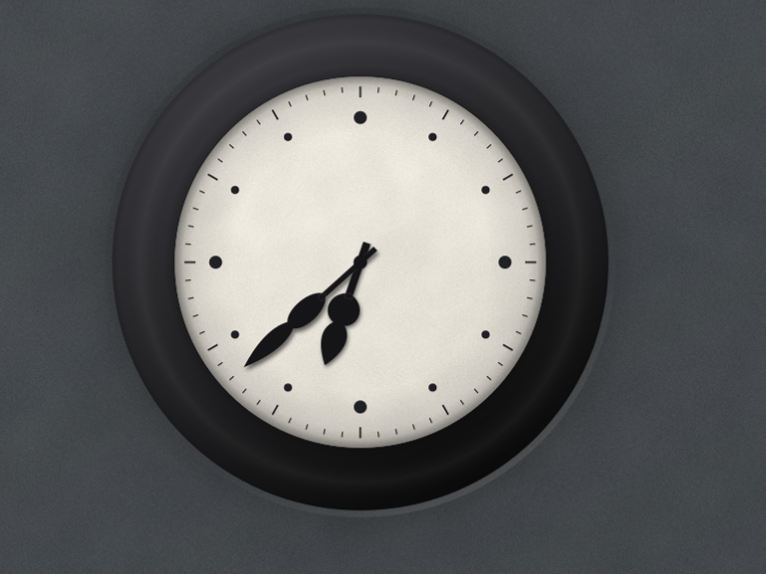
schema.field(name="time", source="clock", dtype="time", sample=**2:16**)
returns **6:38**
